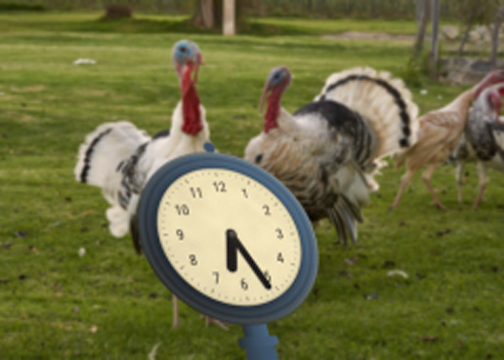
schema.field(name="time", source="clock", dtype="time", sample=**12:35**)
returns **6:26**
